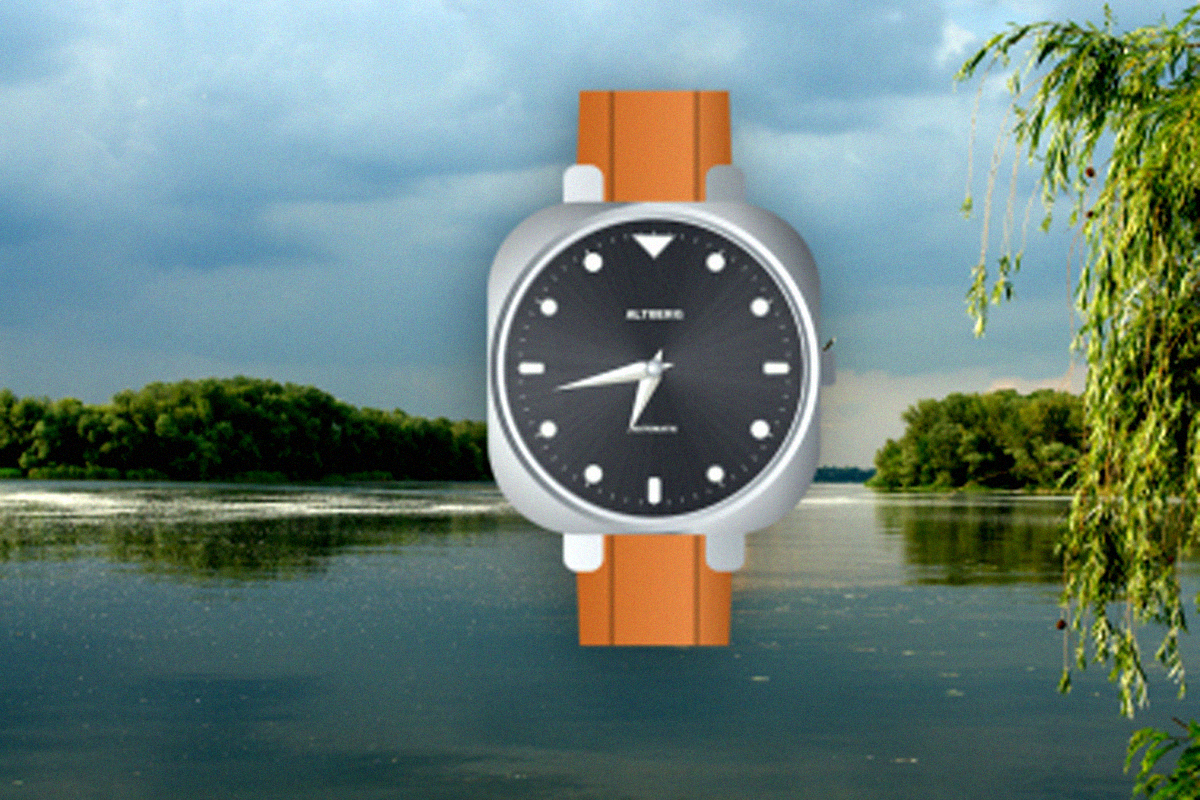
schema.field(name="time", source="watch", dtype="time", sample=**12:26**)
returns **6:43**
